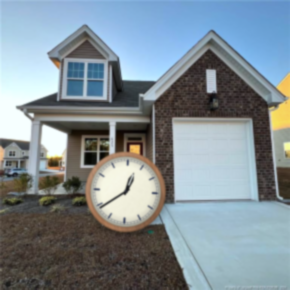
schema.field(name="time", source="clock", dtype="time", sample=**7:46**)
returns **12:39**
